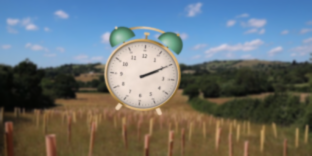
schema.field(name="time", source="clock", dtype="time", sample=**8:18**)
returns **2:10**
